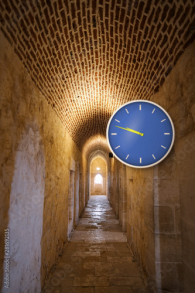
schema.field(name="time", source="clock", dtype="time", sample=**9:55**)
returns **9:48**
